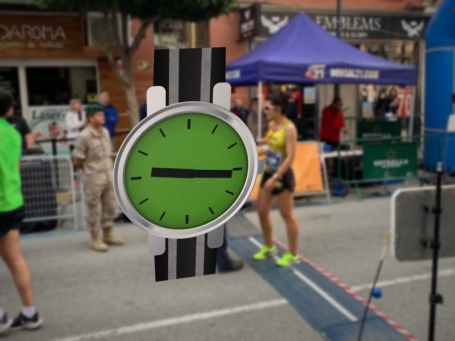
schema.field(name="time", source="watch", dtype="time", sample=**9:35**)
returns **9:16**
